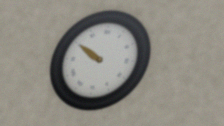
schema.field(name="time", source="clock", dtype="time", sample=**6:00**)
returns **9:50**
